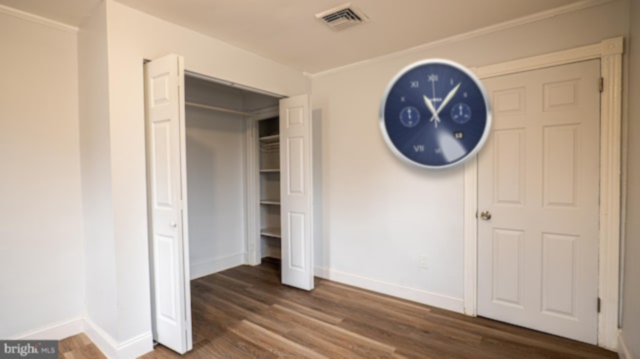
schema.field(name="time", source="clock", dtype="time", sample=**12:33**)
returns **11:07**
